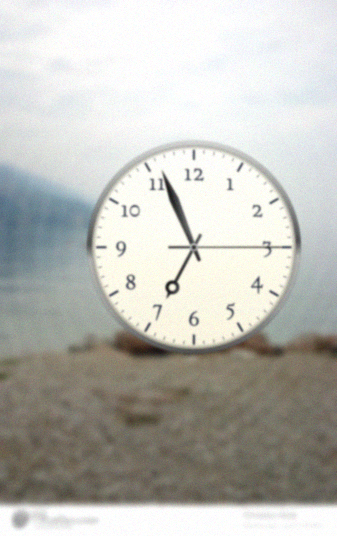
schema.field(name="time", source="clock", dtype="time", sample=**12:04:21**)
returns **6:56:15**
